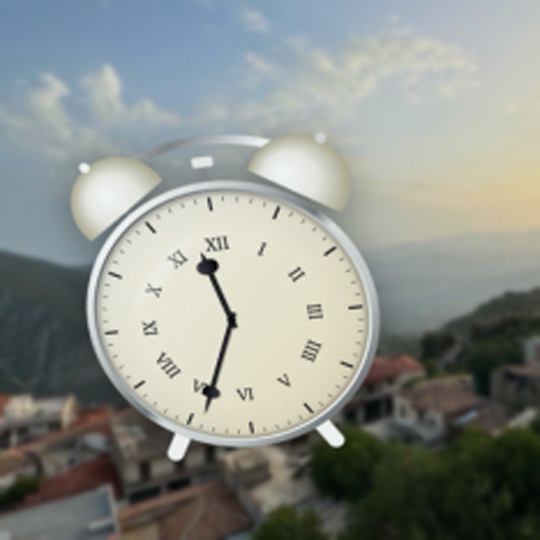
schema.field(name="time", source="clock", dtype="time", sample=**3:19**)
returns **11:34**
